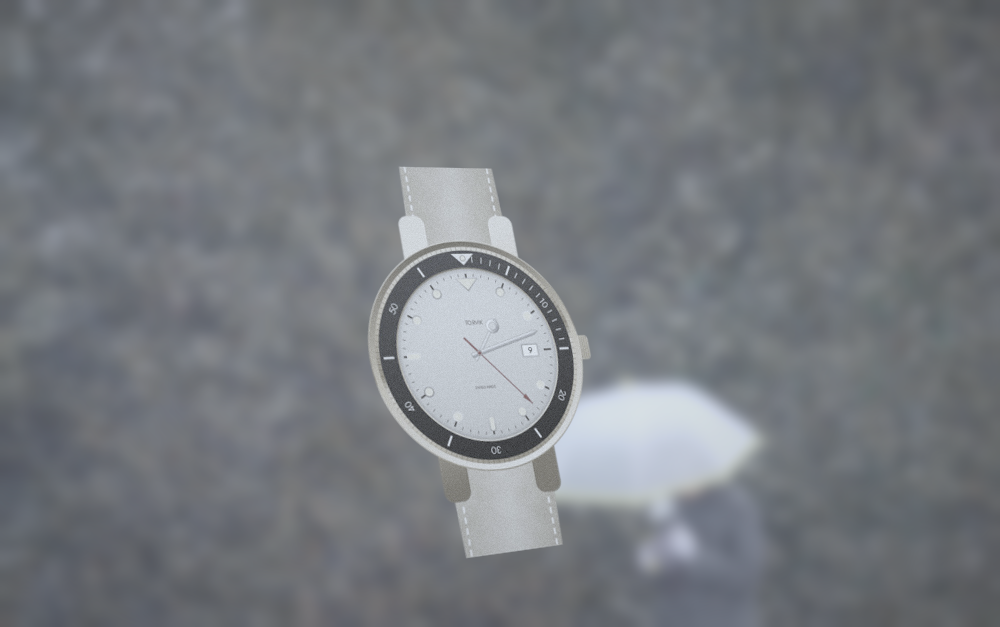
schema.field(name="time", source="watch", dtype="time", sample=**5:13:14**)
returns **1:12:23**
